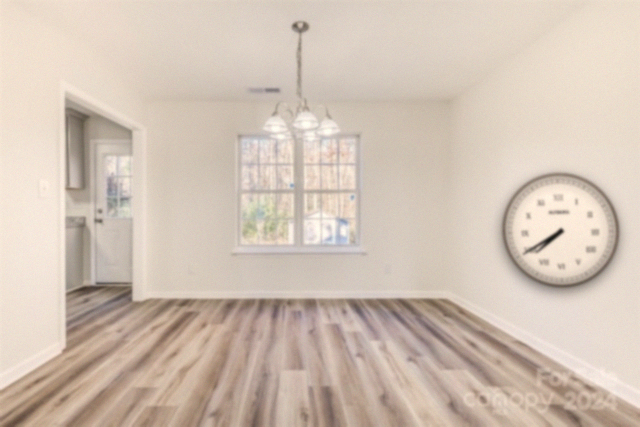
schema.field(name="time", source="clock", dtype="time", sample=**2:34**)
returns **7:40**
